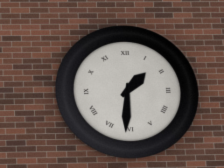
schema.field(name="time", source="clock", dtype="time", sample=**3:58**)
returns **1:31**
